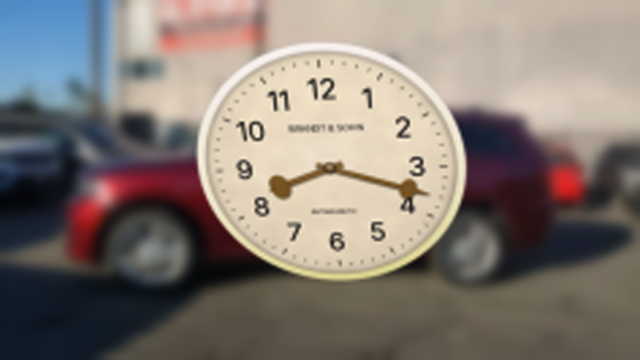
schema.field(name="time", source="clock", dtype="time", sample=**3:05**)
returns **8:18**
